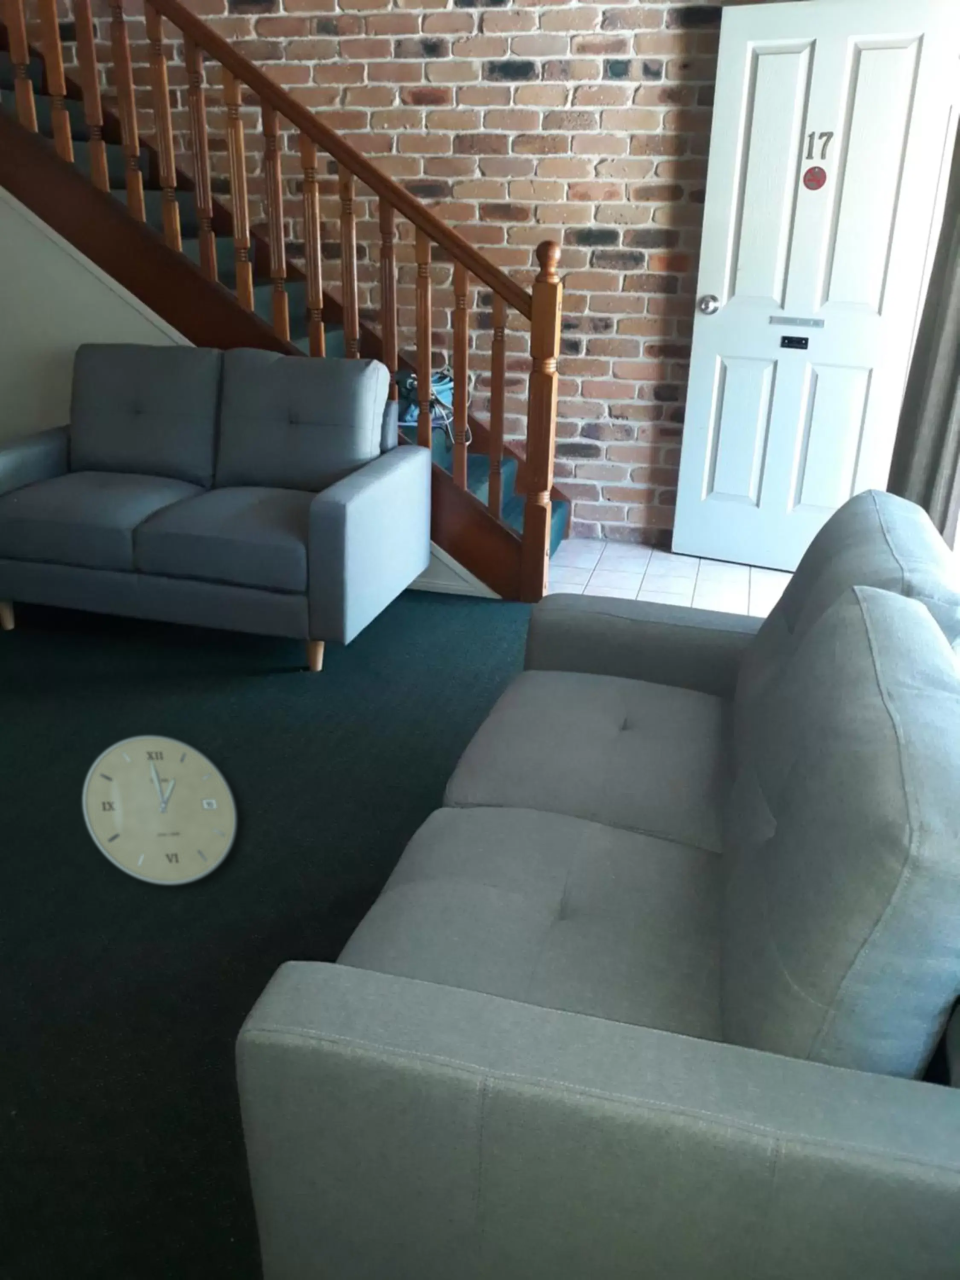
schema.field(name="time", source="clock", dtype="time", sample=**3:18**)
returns **12:59**
